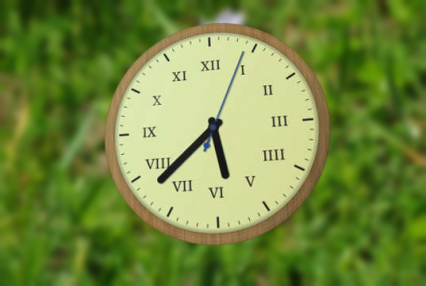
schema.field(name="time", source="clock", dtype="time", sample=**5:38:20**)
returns **5:38:04**
